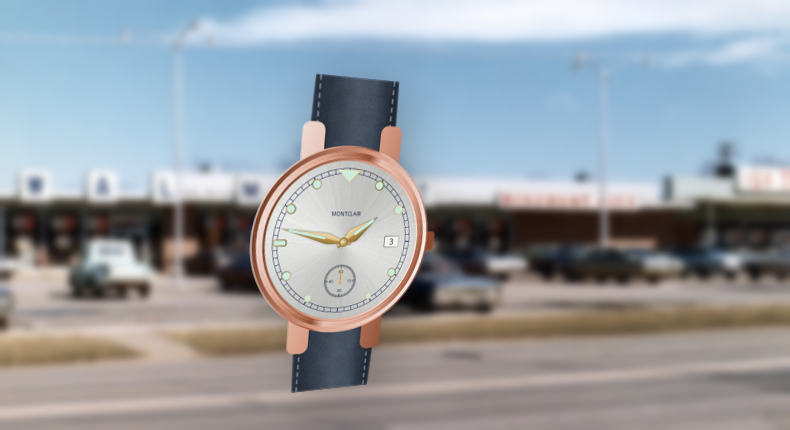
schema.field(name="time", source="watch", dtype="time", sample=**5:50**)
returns **1:47**
